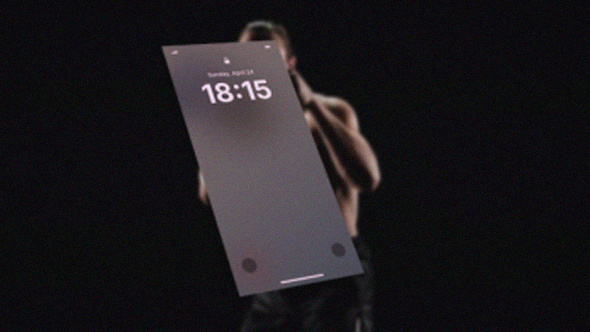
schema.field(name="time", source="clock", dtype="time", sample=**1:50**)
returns **18:15**
